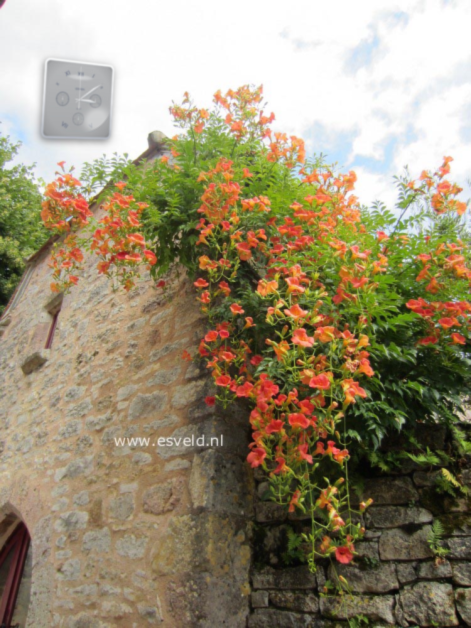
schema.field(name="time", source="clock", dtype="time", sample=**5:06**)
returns **3:09**
